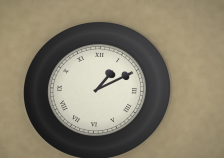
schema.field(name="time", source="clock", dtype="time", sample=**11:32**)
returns **1:10**
